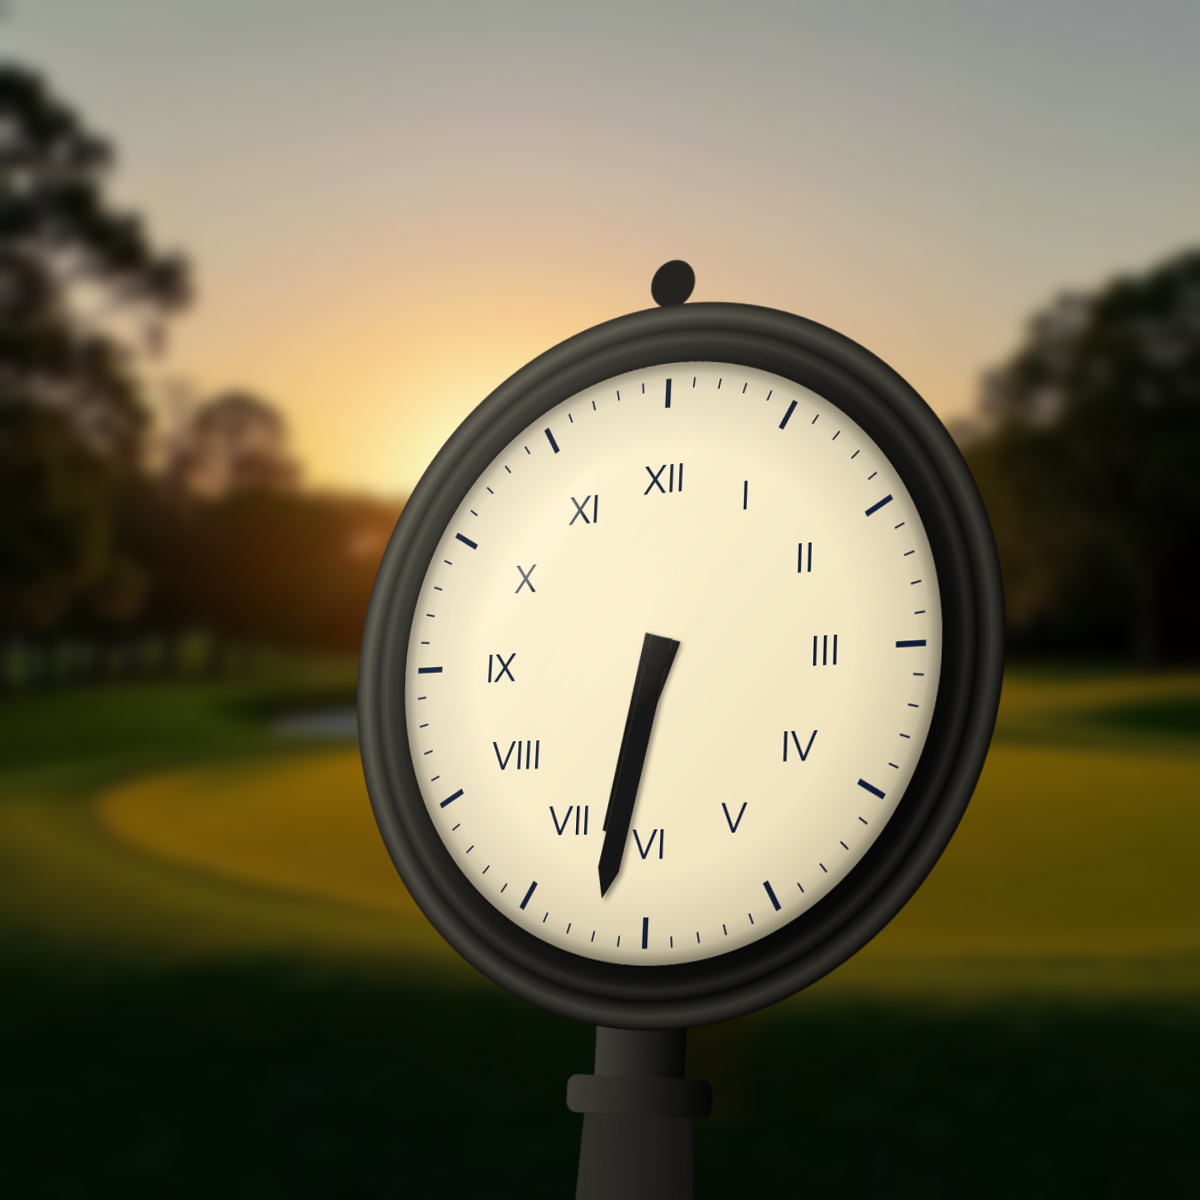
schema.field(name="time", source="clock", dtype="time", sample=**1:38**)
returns **6:32**
